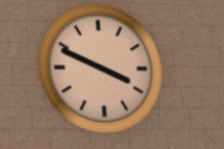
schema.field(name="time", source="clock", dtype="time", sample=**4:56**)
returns **3:49**
